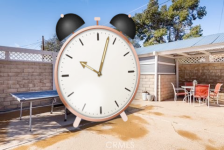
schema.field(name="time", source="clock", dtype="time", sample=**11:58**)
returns **10:03**
